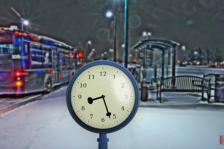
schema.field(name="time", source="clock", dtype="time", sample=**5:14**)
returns **8:27**
